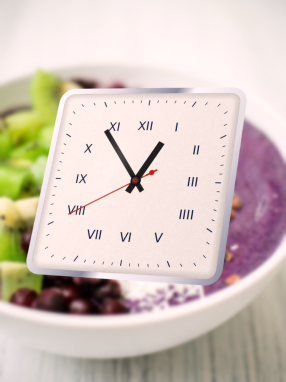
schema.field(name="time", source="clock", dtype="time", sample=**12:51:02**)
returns **12:53:40**
